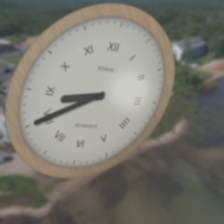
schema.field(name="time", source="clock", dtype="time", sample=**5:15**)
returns **8:40**
